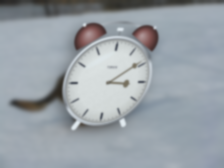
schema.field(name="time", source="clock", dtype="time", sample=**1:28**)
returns **3:09**
